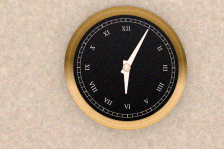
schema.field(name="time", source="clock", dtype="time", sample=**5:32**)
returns **6:05**
